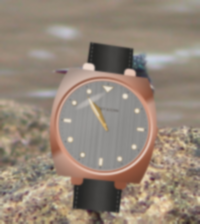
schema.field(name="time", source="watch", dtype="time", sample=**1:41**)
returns **10:54**
